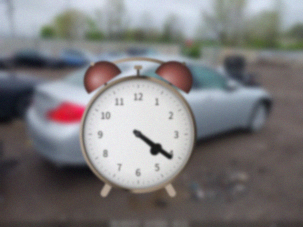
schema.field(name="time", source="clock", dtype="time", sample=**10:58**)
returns **4:21**
